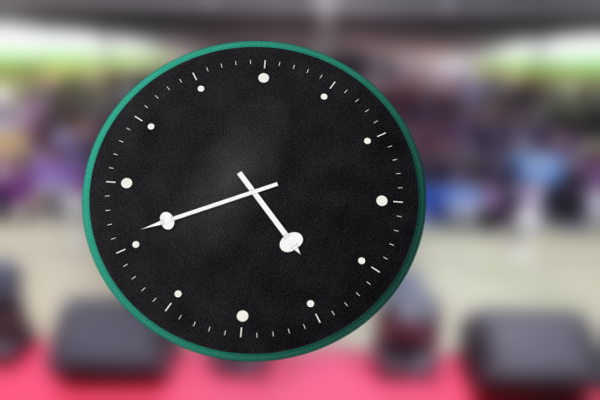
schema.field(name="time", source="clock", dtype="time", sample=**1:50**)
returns **4:41**
